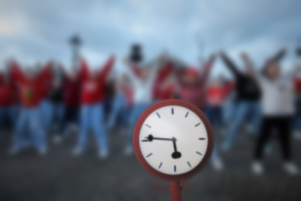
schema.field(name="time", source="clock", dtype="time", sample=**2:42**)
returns **5:46**
